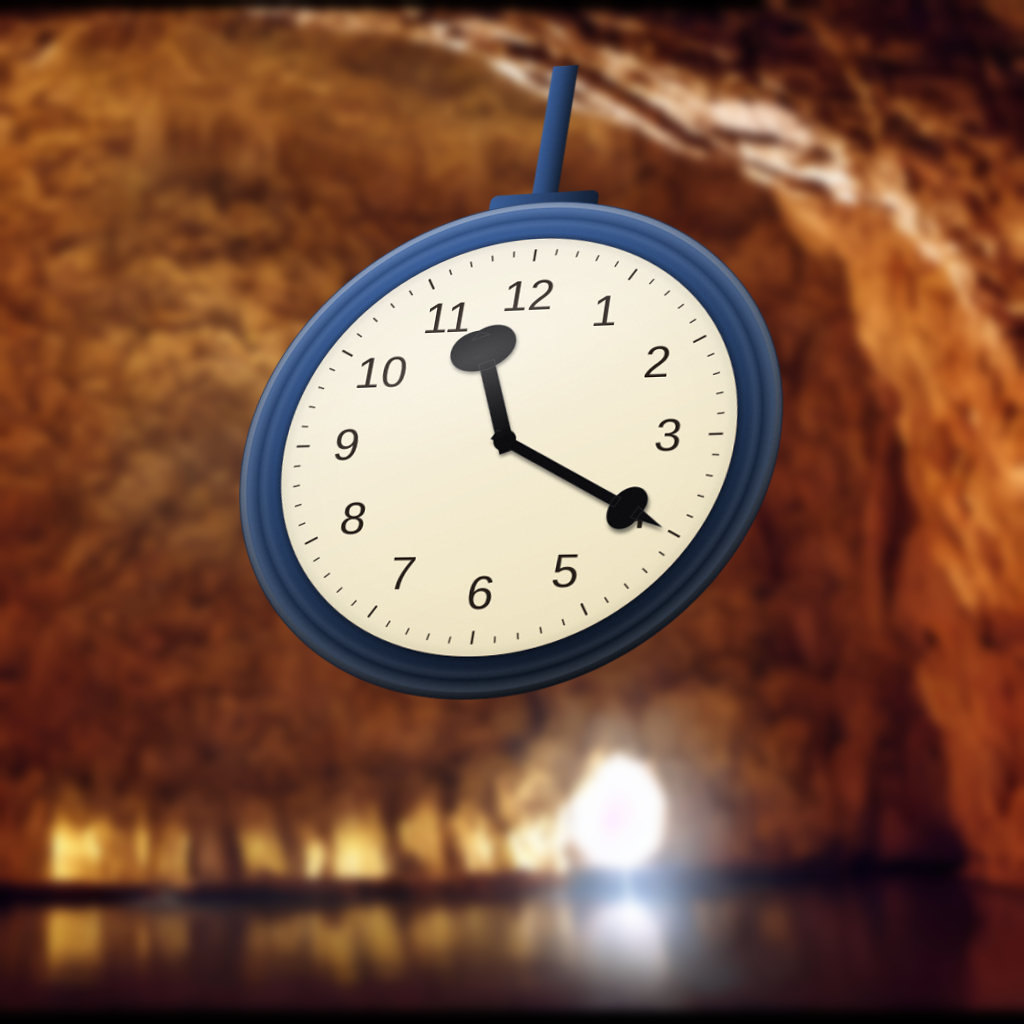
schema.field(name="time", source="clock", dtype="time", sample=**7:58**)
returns **11:20**
